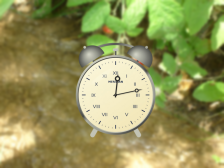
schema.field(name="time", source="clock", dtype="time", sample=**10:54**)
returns **12:13**
